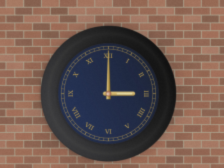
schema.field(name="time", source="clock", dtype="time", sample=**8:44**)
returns **3:00**
